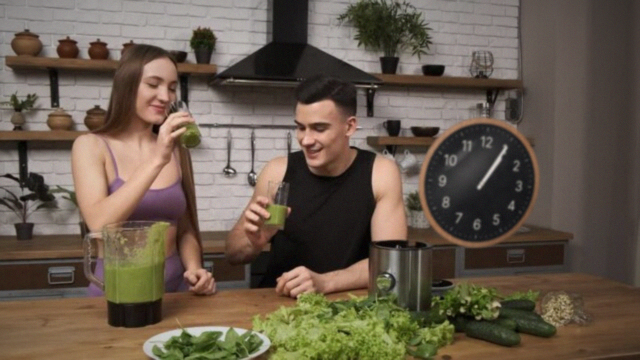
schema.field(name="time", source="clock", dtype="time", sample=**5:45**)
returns **1:05**
